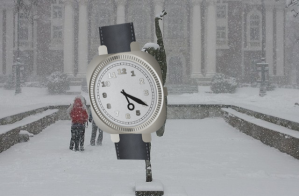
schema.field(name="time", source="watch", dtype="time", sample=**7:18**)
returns **5:20**
